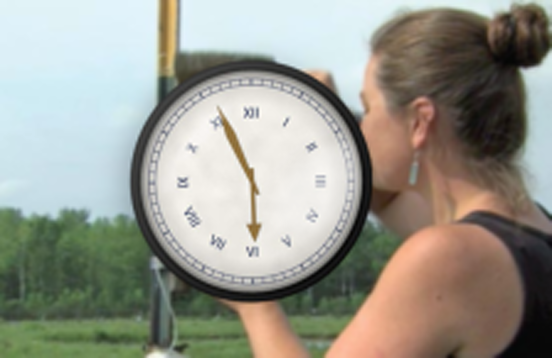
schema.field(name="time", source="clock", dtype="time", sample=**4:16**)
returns **5:56**
